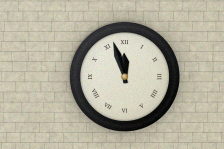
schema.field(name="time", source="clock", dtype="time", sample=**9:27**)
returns **11:57**
